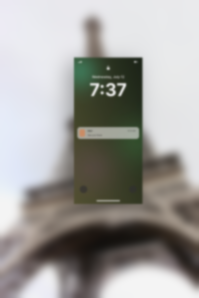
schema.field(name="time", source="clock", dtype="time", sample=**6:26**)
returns **7:37**
